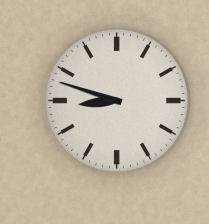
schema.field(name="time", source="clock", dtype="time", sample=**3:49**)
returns **8:48**
